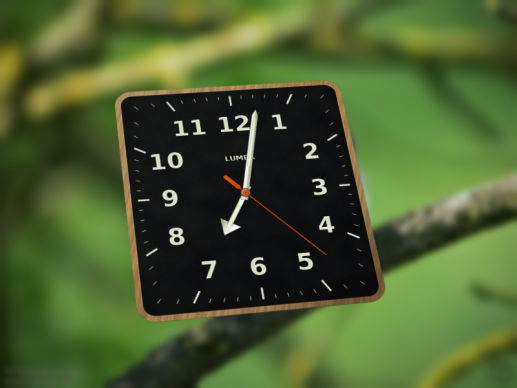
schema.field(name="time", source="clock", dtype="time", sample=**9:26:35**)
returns **7:02:23**
